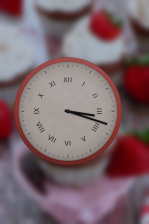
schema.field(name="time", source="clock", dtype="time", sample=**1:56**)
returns **3:18**
